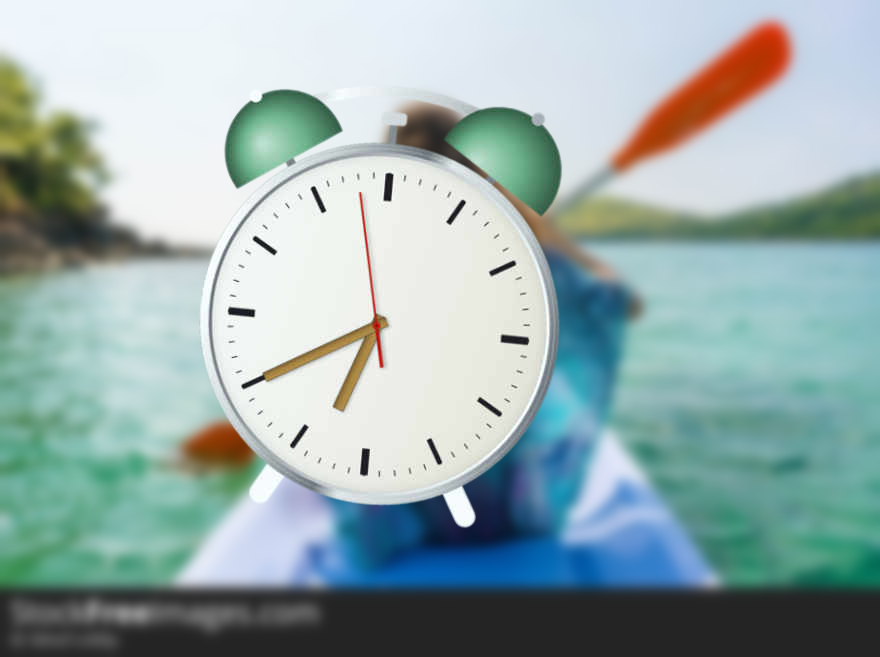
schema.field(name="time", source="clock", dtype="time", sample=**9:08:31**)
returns **6:39:58**
